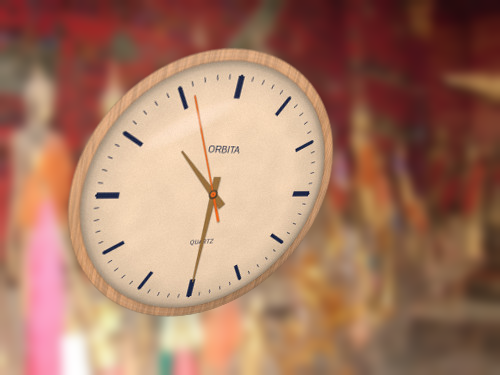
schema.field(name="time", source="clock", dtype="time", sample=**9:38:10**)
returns **10:29:56**
